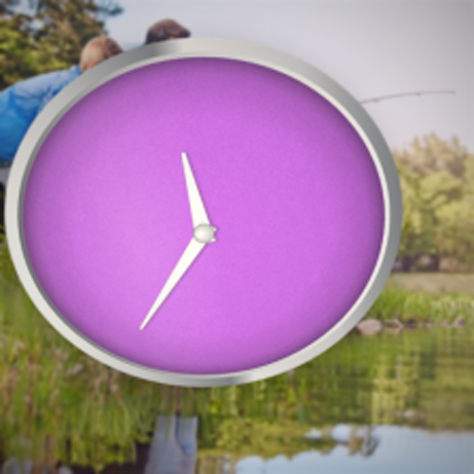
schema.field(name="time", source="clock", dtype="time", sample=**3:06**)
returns **11:35**
